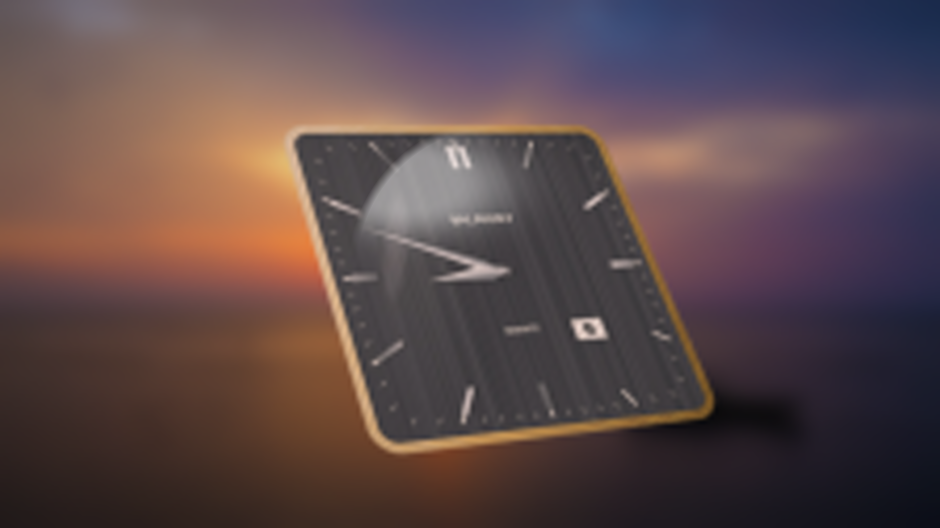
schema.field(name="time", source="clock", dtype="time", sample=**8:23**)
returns **8:49**
